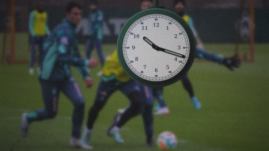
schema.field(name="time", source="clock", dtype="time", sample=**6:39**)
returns **10:18**
